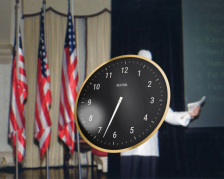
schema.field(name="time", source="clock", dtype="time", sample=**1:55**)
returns **6:33**
